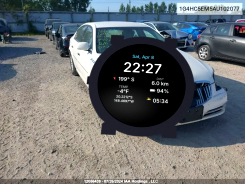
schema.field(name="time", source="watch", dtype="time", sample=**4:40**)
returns **22:27**
